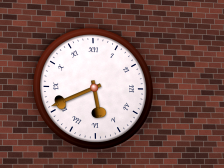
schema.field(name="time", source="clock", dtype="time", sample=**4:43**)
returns **5:41**
